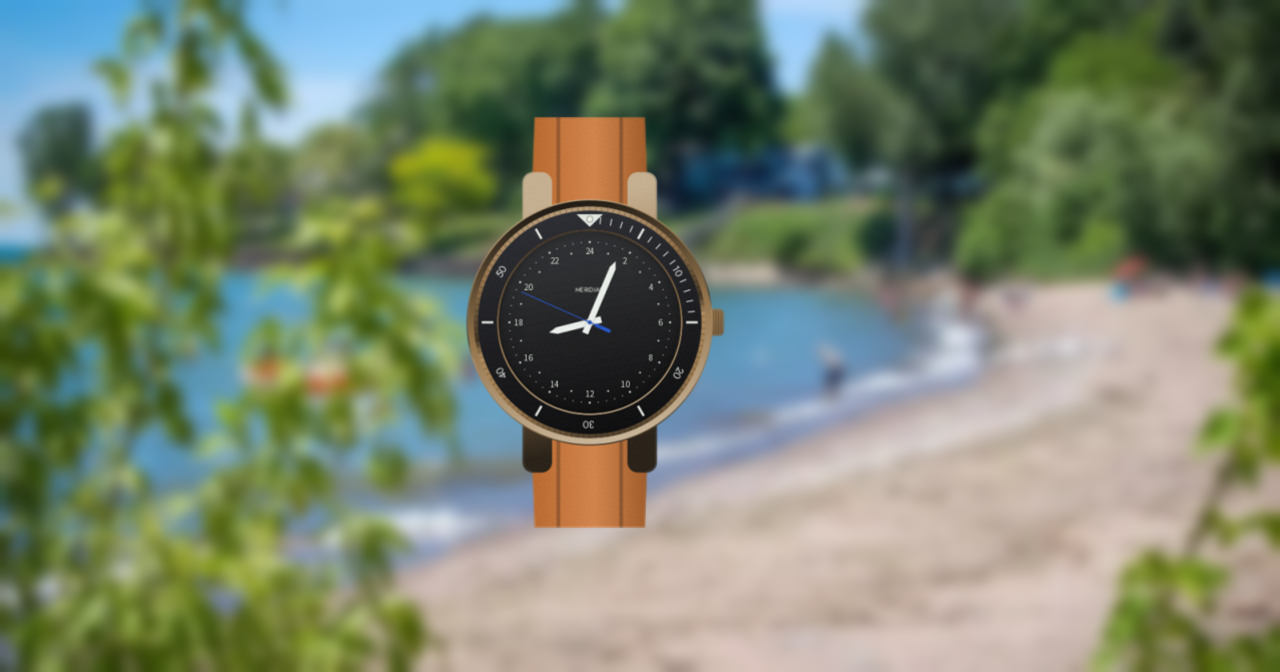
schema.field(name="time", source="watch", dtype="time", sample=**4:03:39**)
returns **17:03:49**
